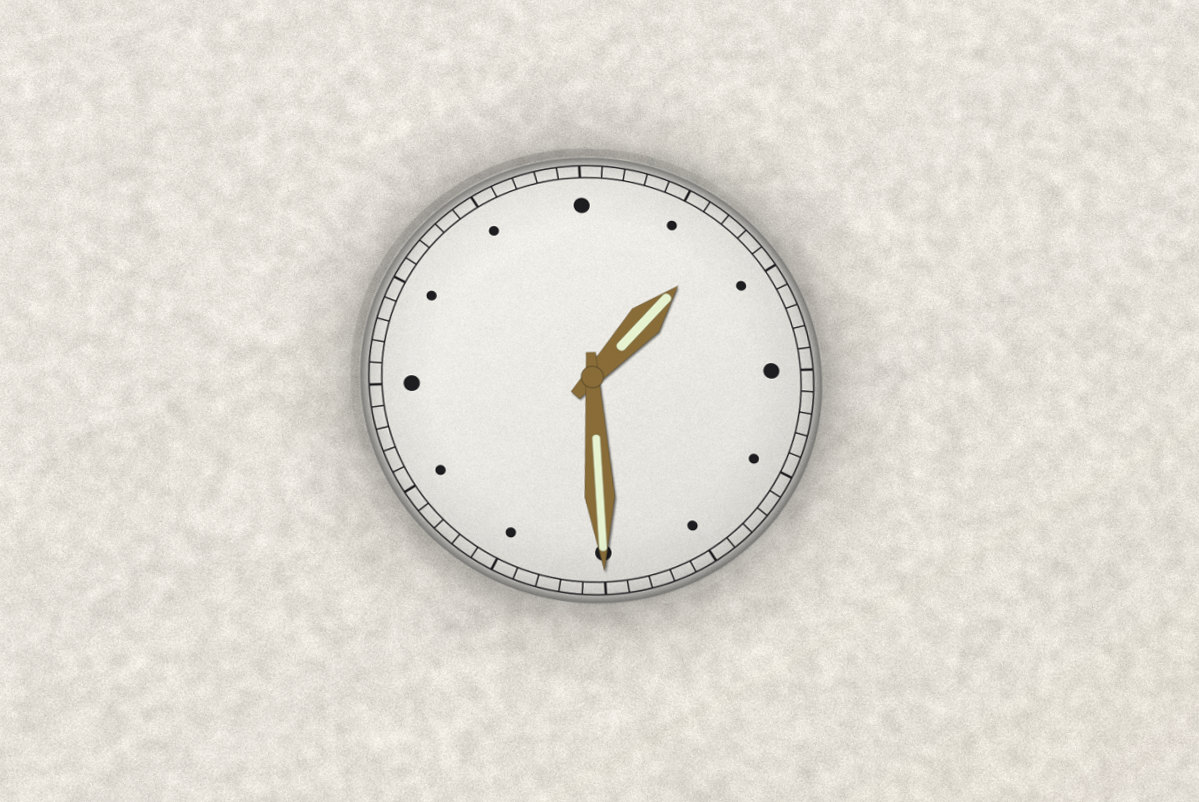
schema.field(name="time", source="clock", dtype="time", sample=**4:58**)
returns **1:30**
